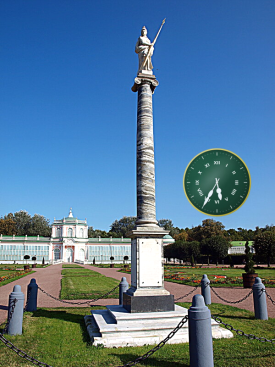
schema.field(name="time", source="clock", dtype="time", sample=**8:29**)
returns **5:35**
